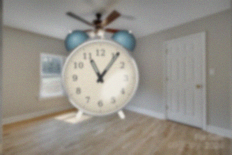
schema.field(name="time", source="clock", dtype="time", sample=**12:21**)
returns **11:06**
